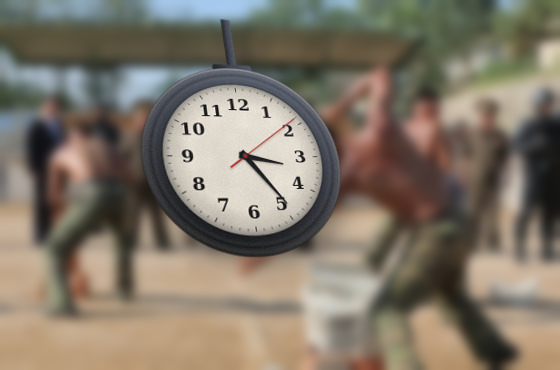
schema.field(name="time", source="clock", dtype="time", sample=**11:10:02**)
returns **3:24:09**
